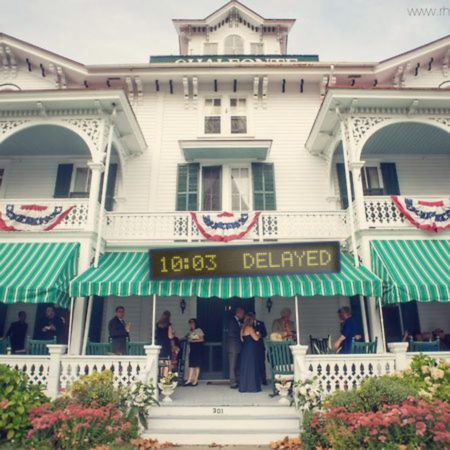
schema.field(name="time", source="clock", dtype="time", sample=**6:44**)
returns **10:03**
